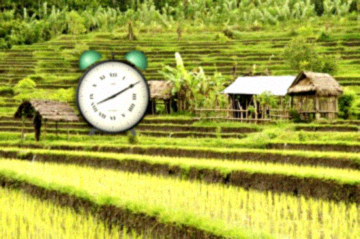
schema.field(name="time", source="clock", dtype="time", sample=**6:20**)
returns **8:10**
